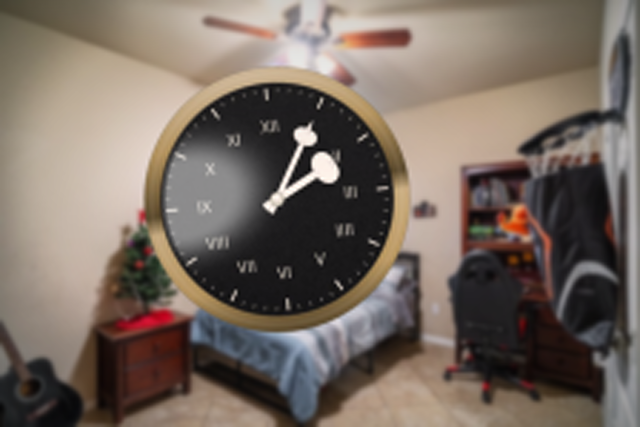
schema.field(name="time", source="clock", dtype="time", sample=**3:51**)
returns **2:05**
